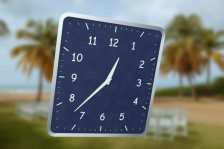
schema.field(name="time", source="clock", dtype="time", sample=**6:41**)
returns **12:37**
